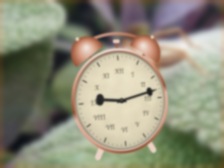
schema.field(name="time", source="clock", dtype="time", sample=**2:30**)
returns **9:13**
